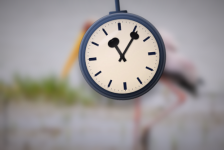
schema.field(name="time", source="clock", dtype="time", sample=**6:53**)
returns **11:06**
